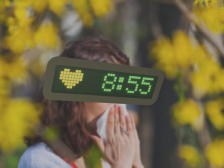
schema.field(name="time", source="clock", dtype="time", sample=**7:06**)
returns **8:55**
